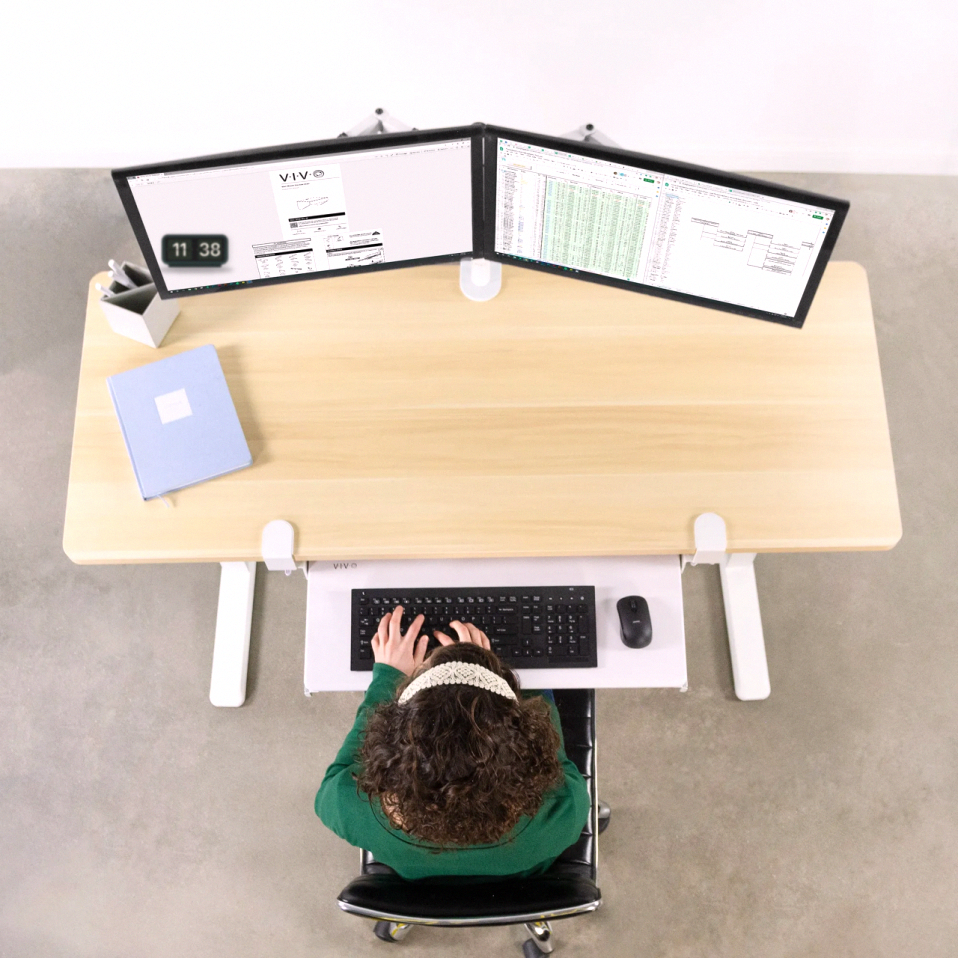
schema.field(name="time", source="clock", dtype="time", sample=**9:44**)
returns **11:38**
